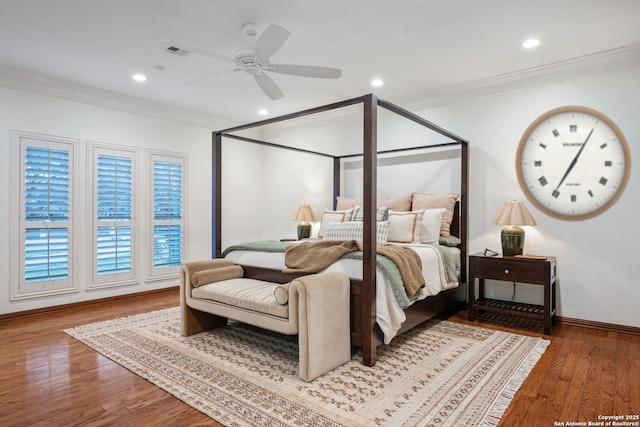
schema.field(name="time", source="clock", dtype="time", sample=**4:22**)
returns **7:05**
